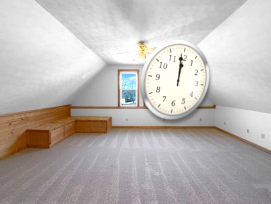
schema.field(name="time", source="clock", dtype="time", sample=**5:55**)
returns **11:59**
